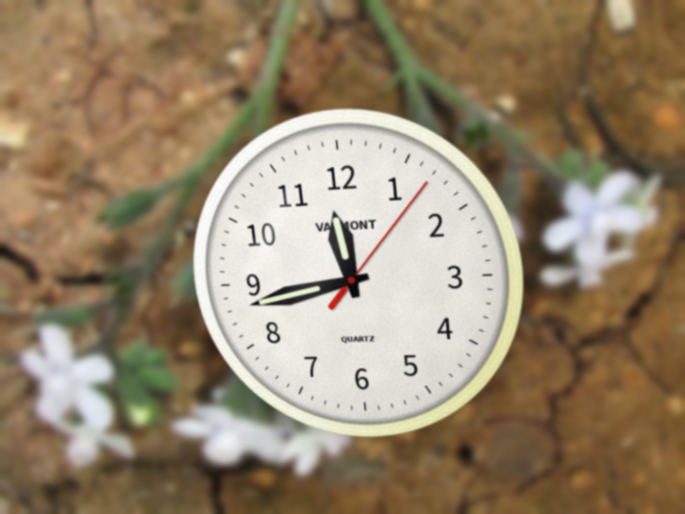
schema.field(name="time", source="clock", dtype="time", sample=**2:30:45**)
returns **11:43:07**
